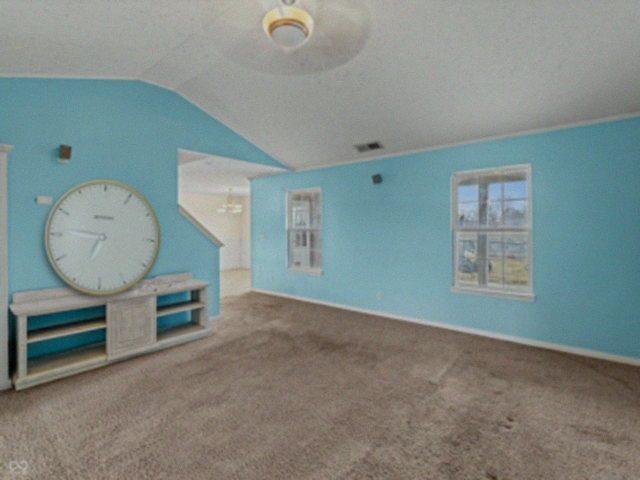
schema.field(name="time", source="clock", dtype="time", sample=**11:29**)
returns **6:46**
